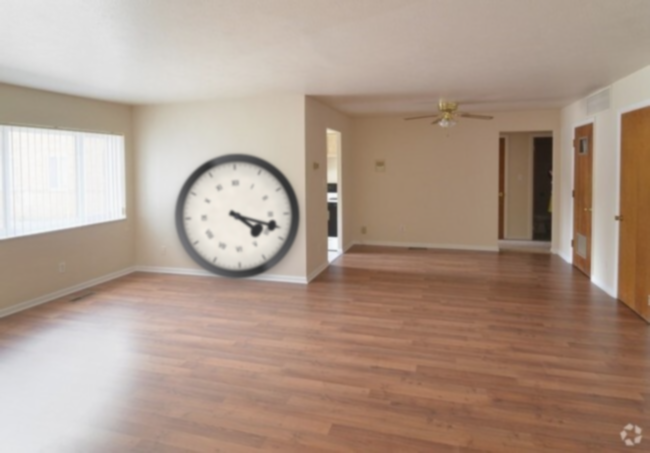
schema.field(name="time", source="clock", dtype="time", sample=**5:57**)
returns **4:18**
